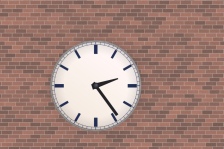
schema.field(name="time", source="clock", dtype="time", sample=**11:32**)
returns **2:24**
